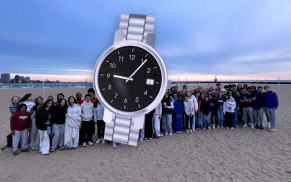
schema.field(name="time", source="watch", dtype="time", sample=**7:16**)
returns **9:06**
